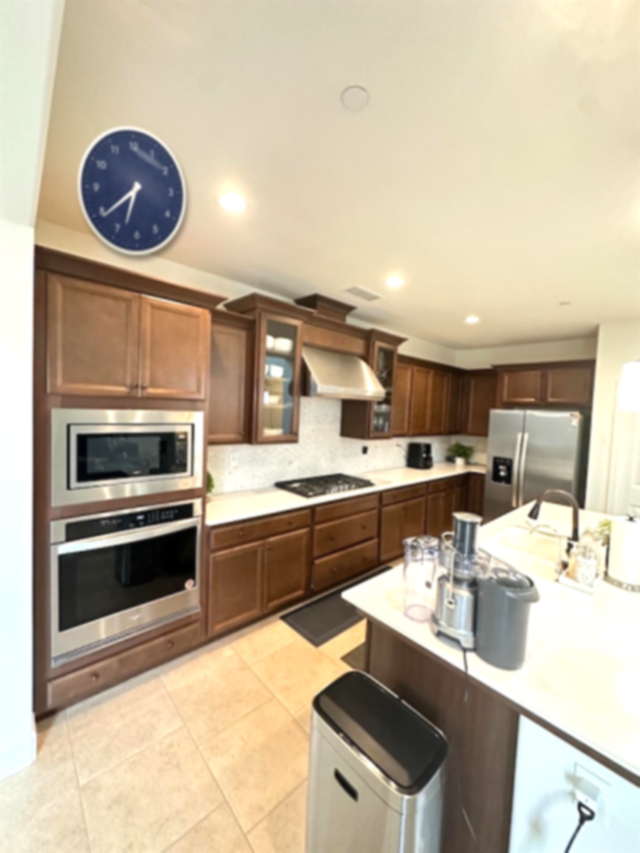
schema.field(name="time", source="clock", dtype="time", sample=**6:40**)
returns **6:39**
